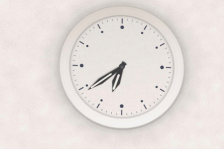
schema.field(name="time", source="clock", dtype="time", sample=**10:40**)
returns **6:39**
